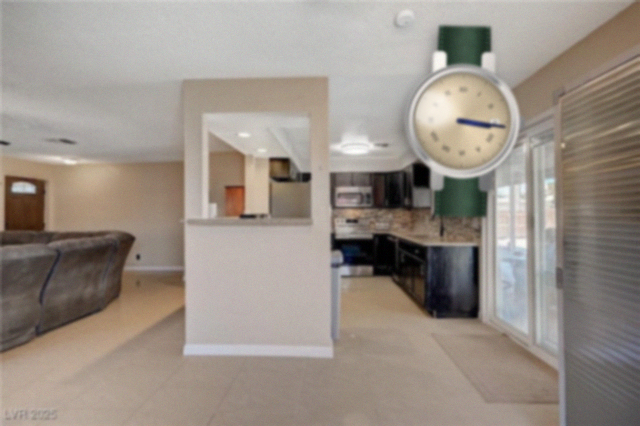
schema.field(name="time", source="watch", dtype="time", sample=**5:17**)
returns **3:16**
